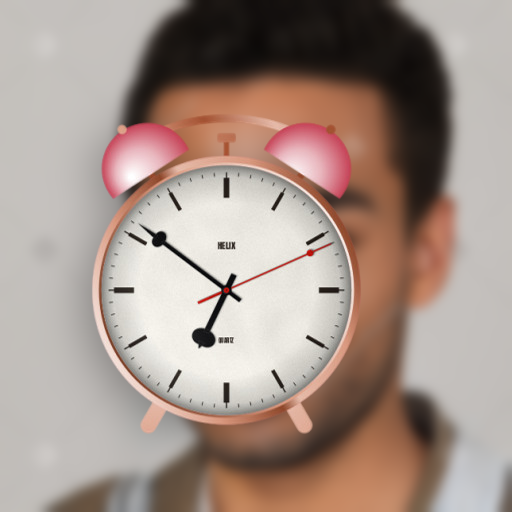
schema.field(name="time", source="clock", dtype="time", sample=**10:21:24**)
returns **6:51:11**
